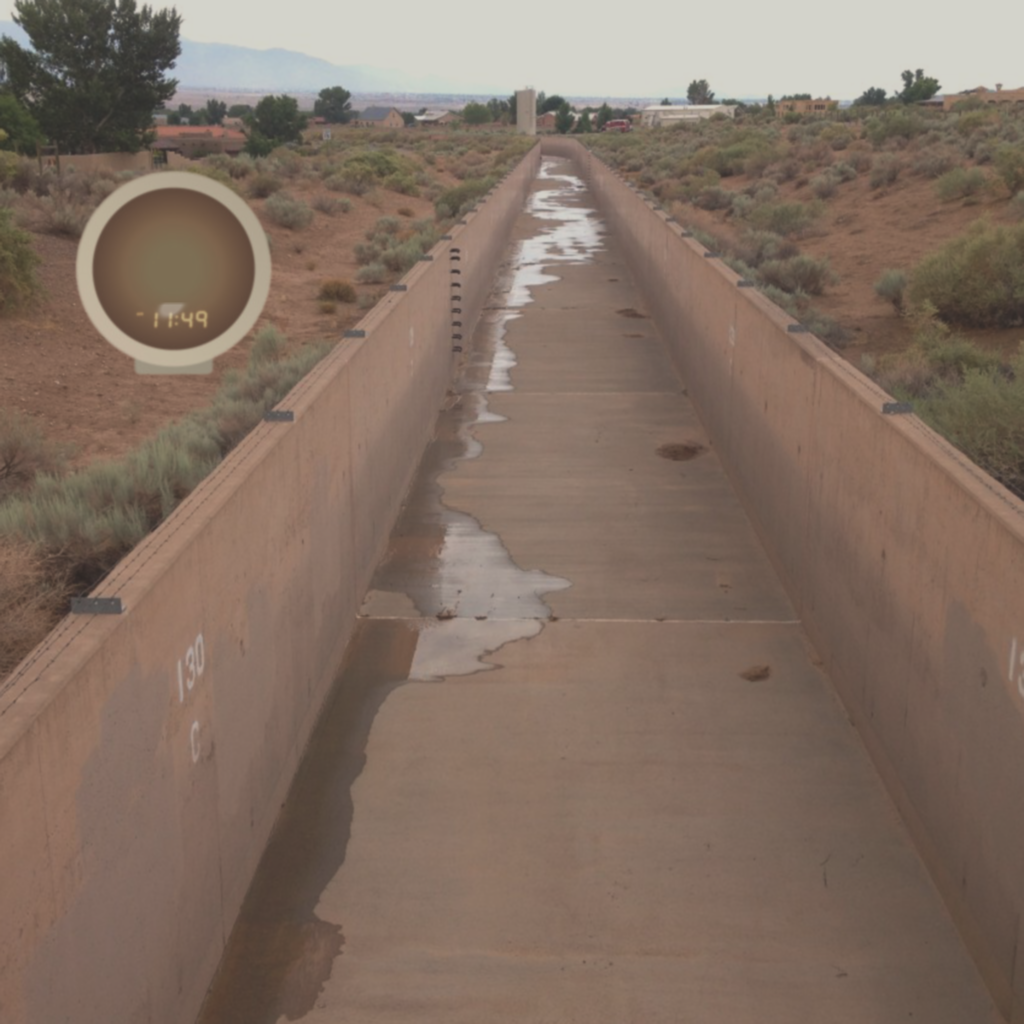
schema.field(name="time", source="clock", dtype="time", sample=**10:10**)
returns **11:49**
